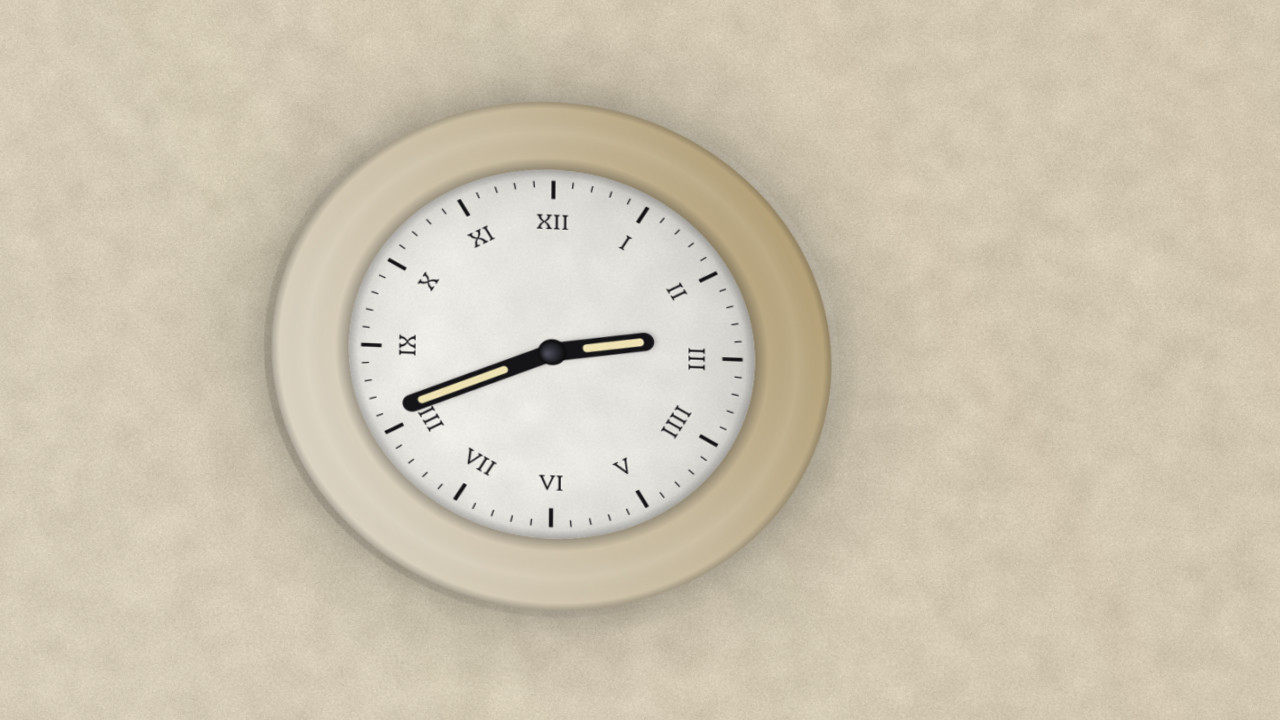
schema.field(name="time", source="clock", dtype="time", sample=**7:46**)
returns **2:41**
